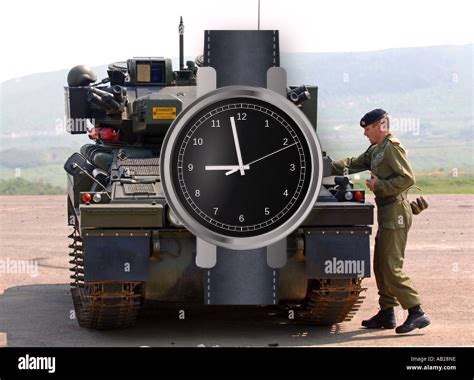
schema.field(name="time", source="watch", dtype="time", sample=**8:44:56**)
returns **8:58:11**
